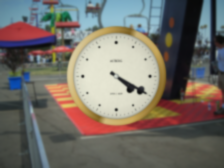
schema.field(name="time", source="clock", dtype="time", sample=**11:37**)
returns **4:20**
